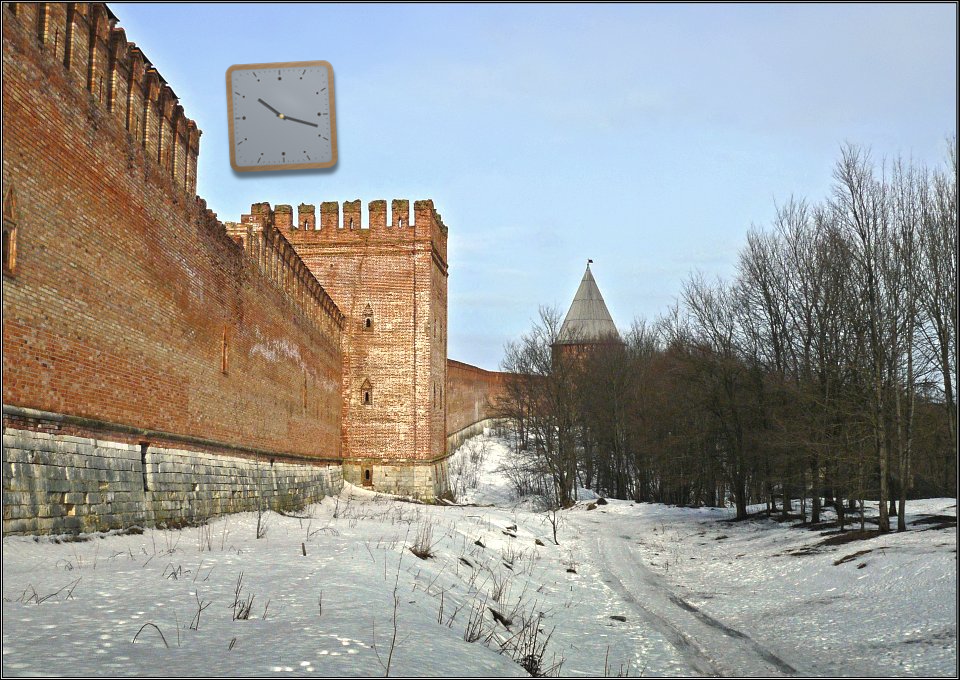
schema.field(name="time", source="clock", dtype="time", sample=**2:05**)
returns **10:18**
